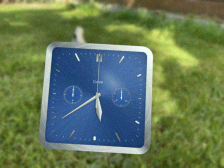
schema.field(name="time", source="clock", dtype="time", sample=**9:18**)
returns **5:39**
